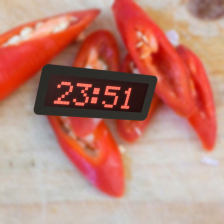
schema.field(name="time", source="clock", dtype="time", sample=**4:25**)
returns **23:51**
